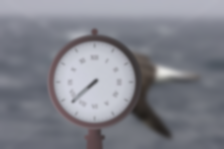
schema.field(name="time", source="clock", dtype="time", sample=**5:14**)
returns **7:38**
